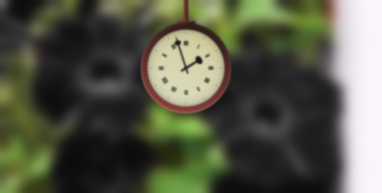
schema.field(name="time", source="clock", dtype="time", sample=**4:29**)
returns **1:57**
